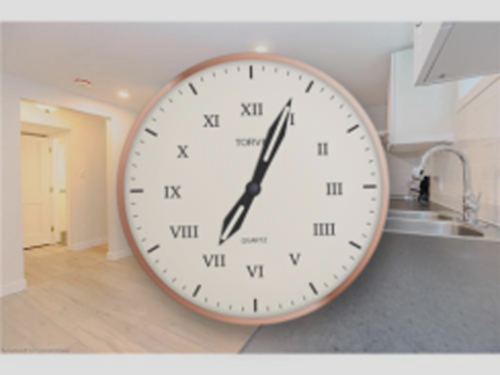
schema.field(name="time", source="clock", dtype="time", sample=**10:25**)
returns **7:04**
